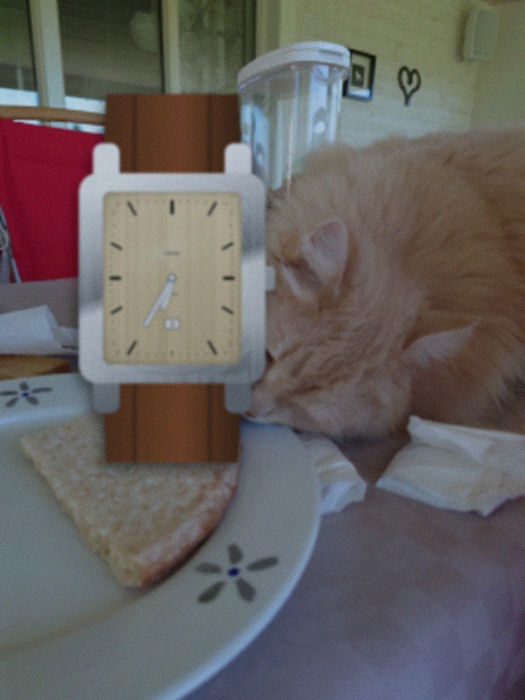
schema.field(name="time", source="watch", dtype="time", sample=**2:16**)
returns **6:35**
